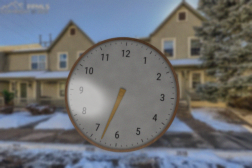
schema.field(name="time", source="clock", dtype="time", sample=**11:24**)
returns **6:33**
